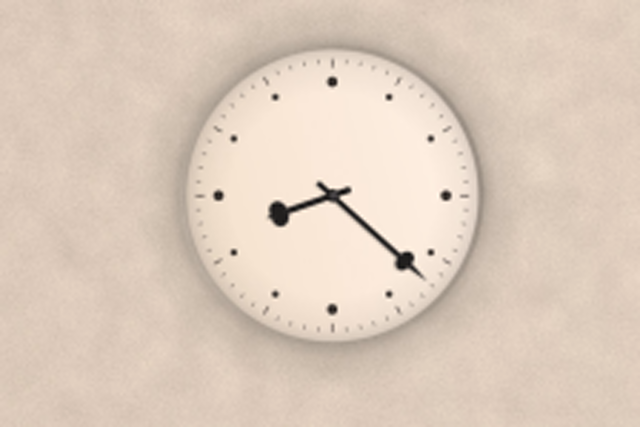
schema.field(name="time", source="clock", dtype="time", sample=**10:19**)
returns **8:22**
